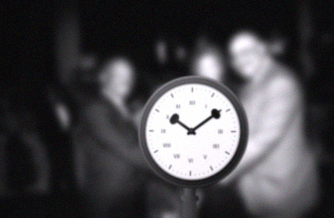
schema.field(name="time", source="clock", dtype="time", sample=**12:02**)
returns **10:09**
